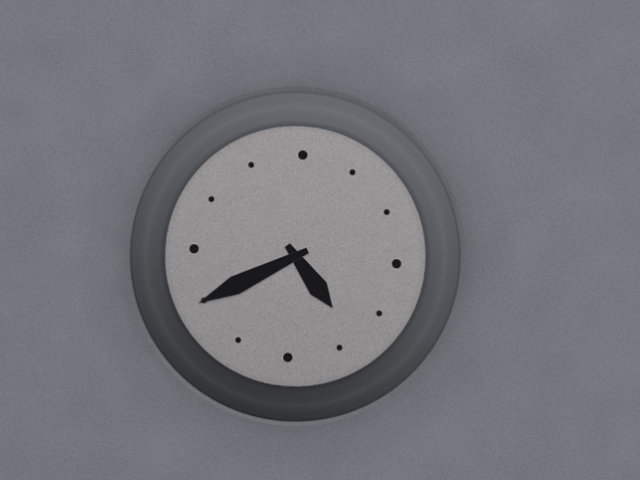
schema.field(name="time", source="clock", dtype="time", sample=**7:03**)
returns **4:40**
